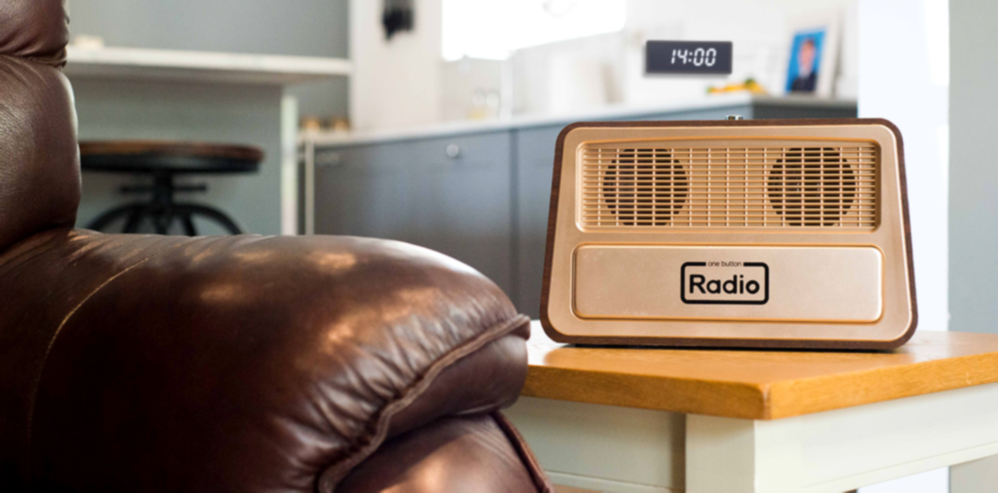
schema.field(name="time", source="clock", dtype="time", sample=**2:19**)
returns **14:00**
